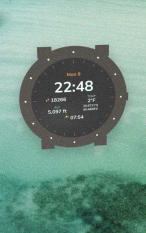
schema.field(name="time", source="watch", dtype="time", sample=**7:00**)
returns **22:48**
